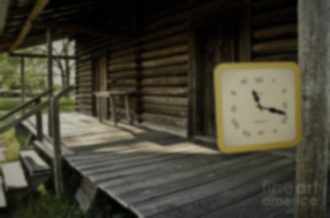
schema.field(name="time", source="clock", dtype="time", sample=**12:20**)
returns **11:18**
